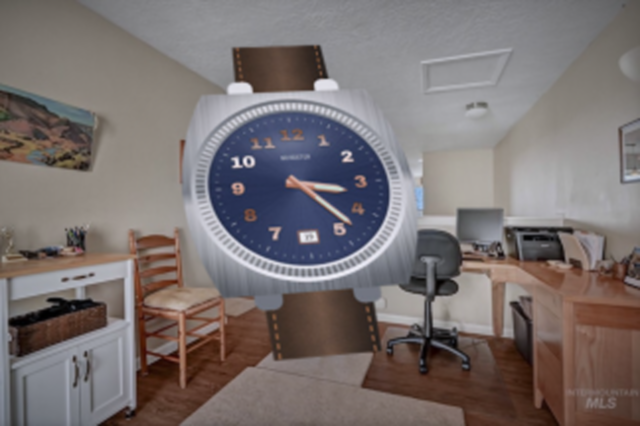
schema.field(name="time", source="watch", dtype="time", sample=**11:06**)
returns **3:23**
